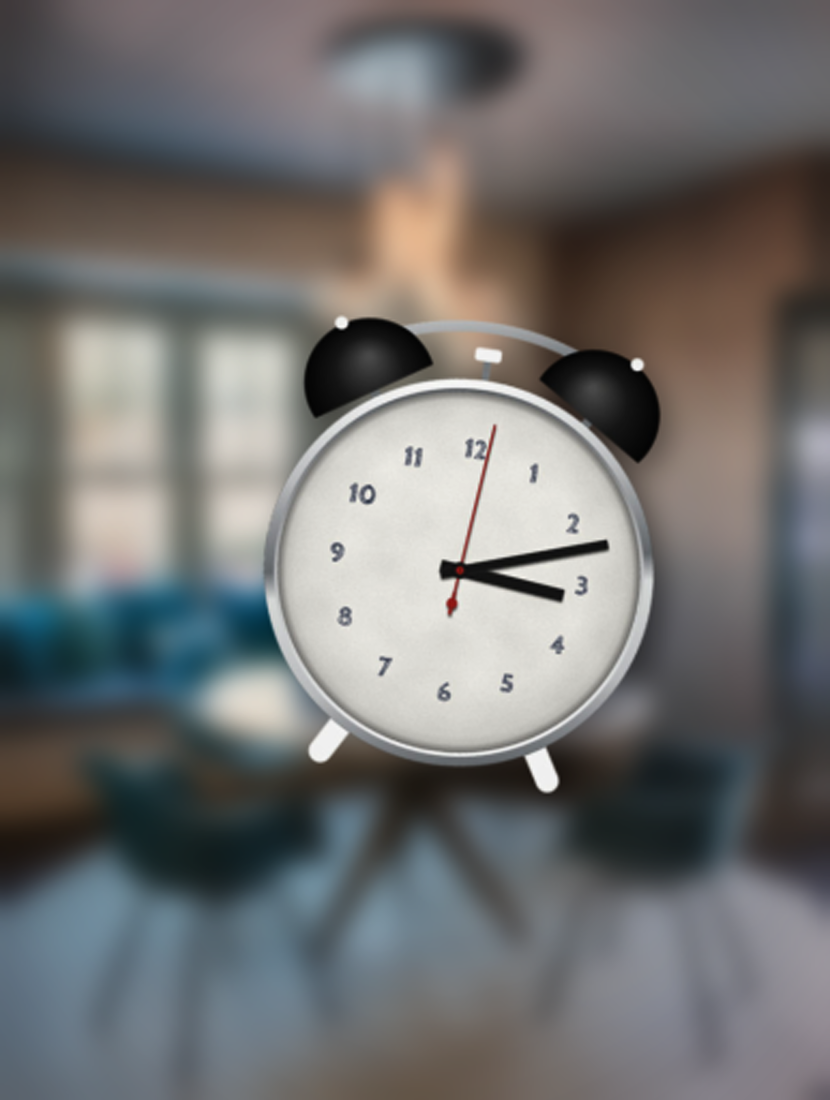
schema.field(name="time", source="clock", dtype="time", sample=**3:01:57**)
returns **3:12:01**
